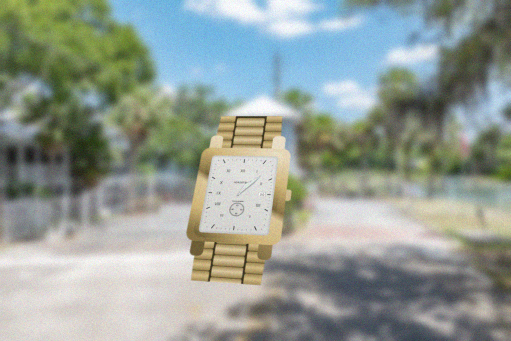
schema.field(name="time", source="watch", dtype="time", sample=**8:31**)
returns **1:07**
